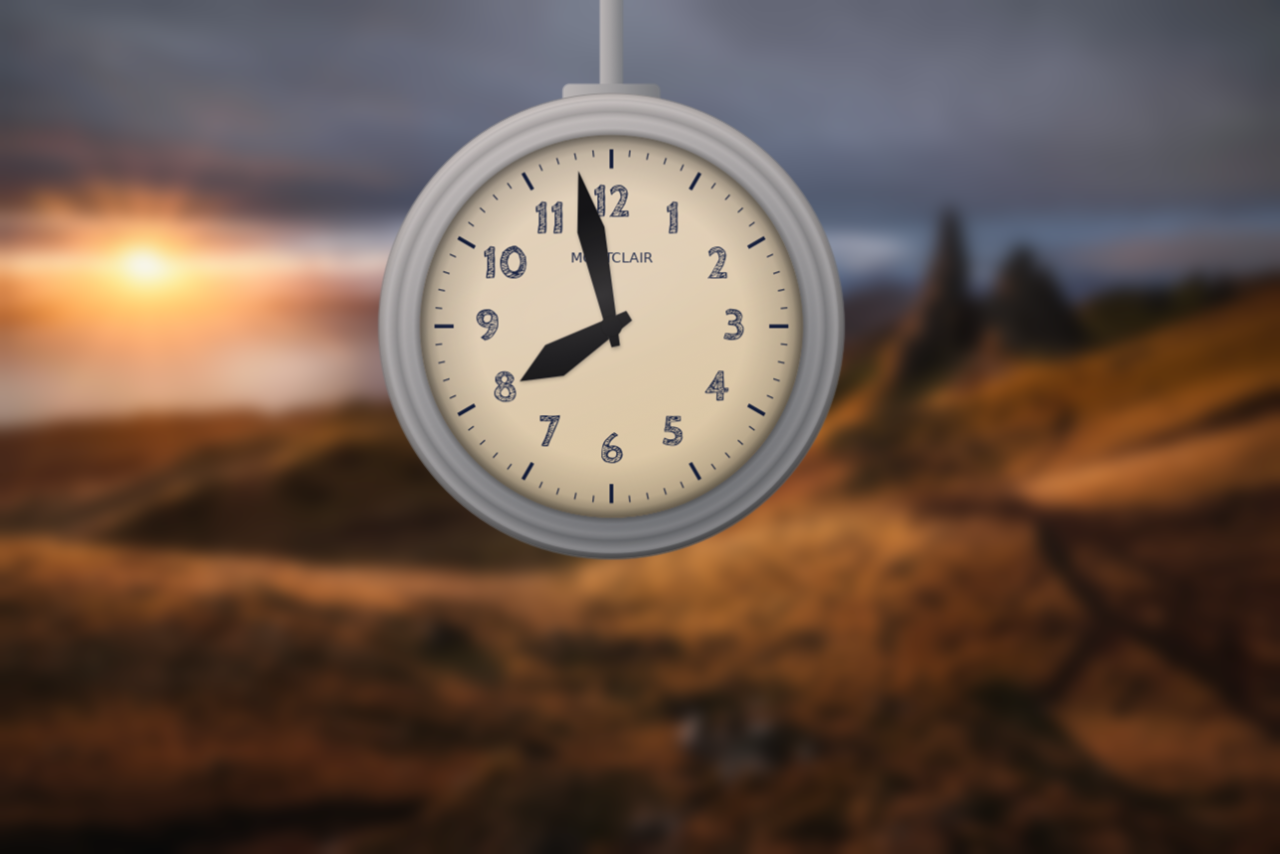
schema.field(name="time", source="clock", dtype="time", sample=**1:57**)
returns **7:58**
